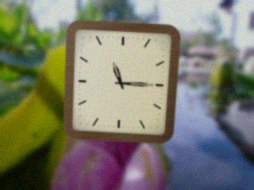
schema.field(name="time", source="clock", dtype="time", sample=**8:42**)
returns **11:15**
